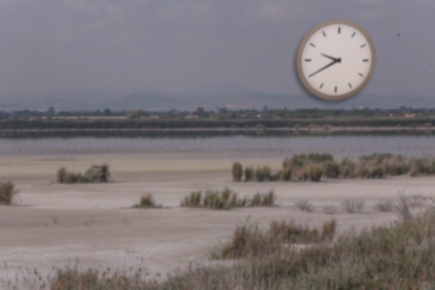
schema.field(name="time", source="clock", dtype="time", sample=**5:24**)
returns **9:40**
